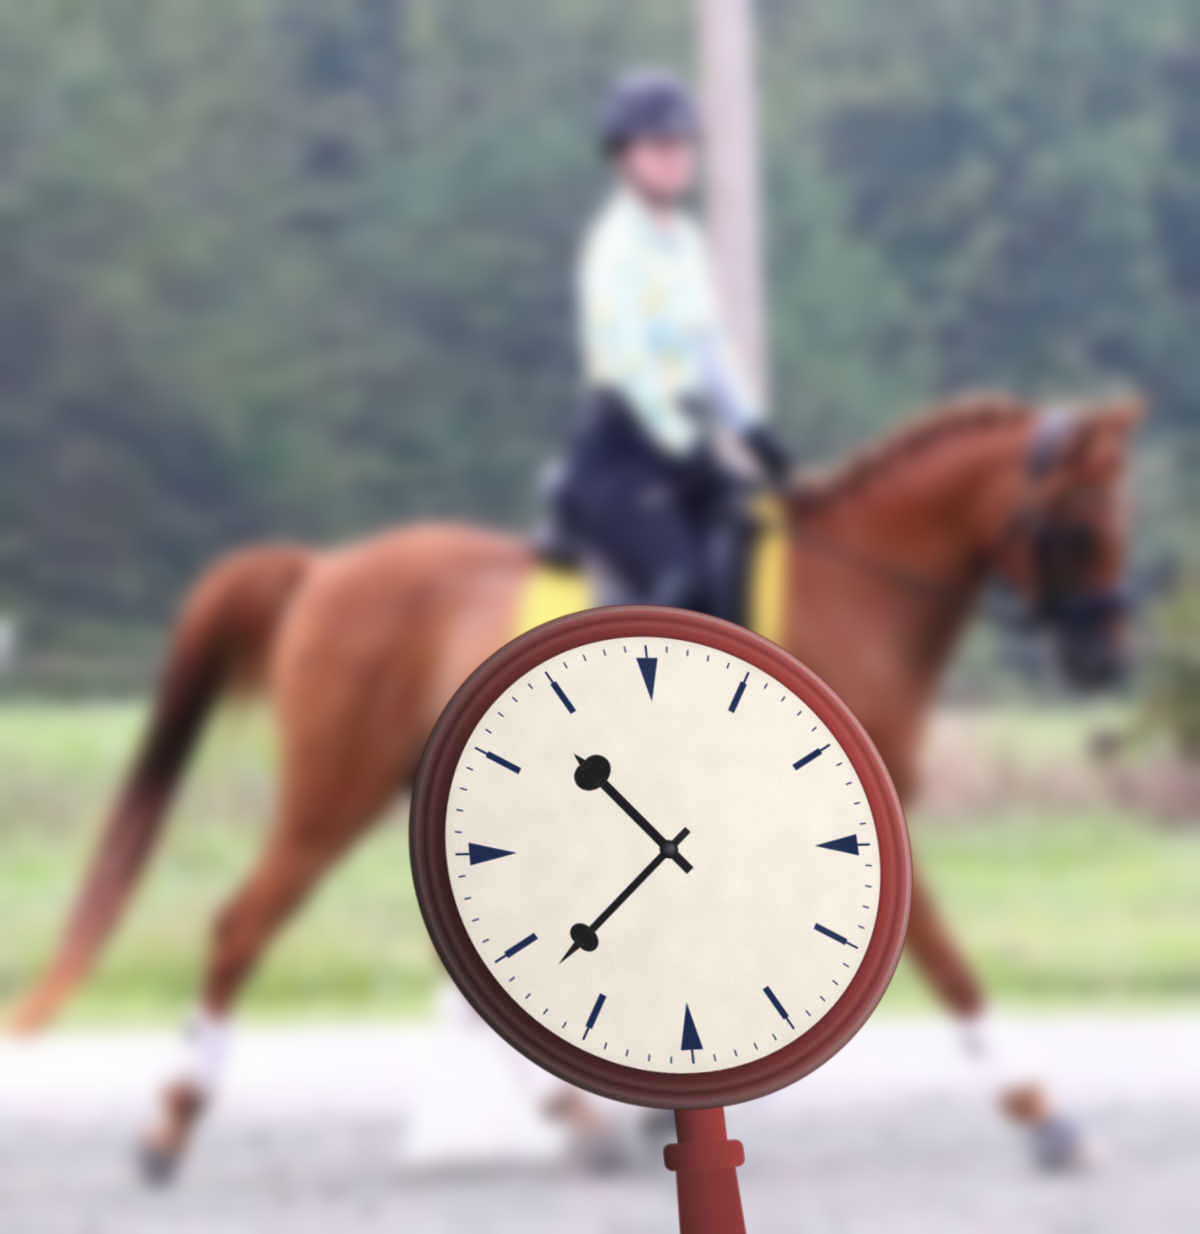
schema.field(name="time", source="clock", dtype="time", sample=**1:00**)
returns **10:38**
